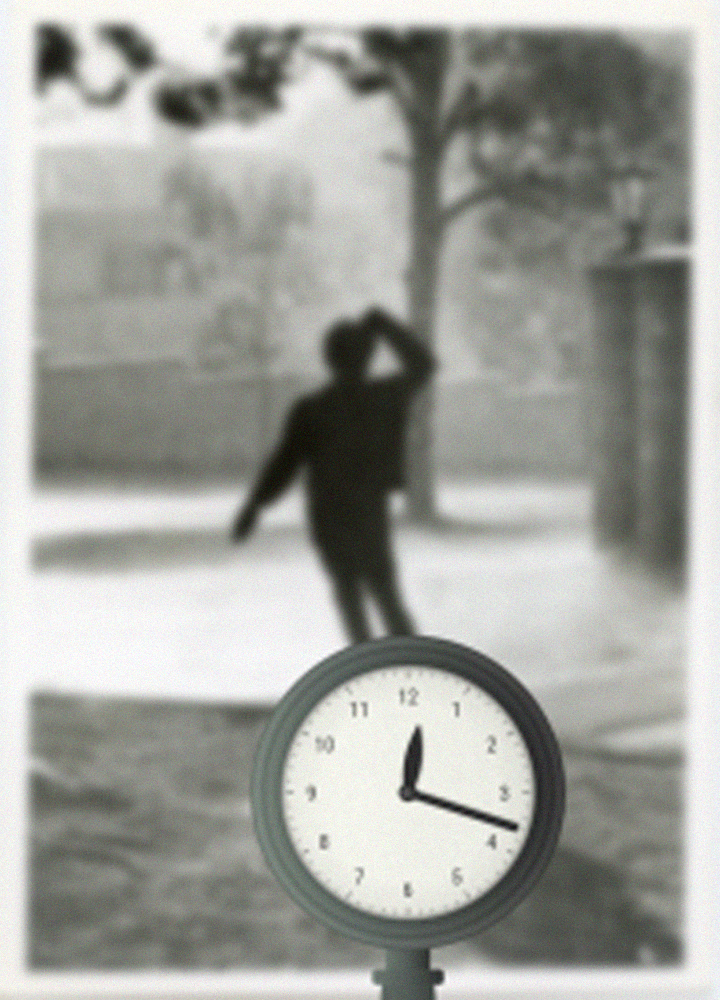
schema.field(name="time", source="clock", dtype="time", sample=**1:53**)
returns **12:18**
